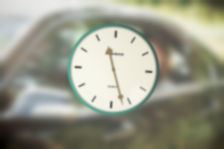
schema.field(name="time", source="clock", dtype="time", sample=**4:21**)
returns **11:27**
